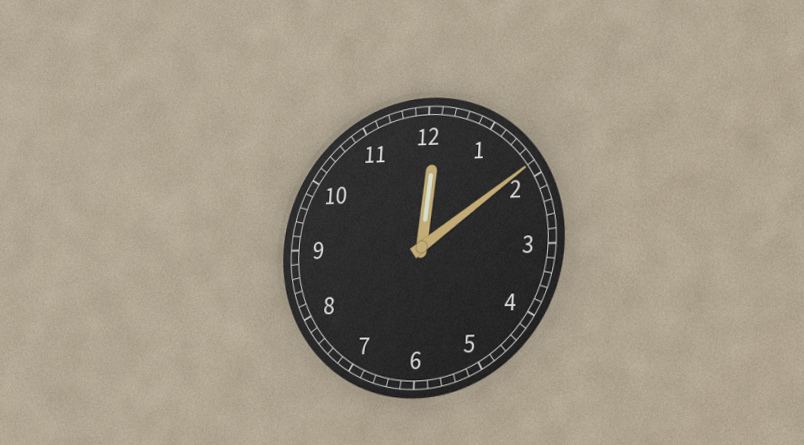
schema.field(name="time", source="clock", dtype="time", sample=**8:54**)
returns **12:09**
